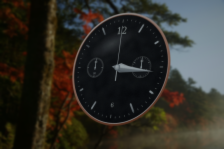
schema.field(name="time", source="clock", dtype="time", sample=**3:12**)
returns **3:16**
